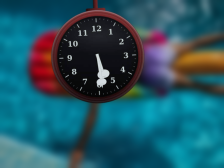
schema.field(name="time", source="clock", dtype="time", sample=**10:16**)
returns **5:29**
